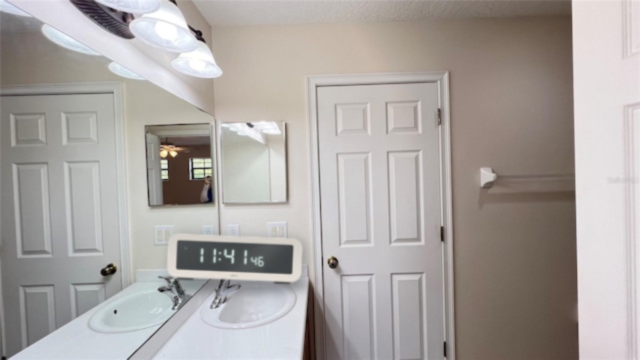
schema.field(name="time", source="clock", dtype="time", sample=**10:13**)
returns **11:41**
